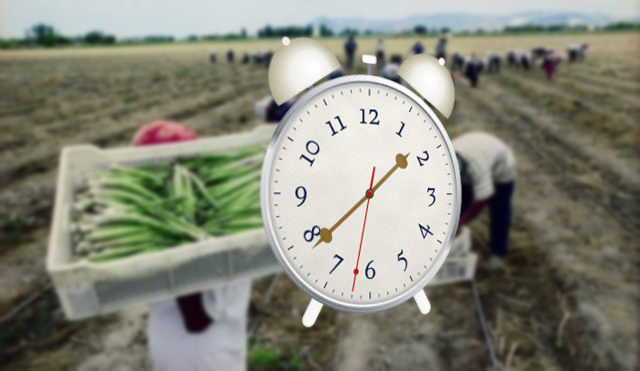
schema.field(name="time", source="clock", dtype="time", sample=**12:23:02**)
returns **1:38:32**
